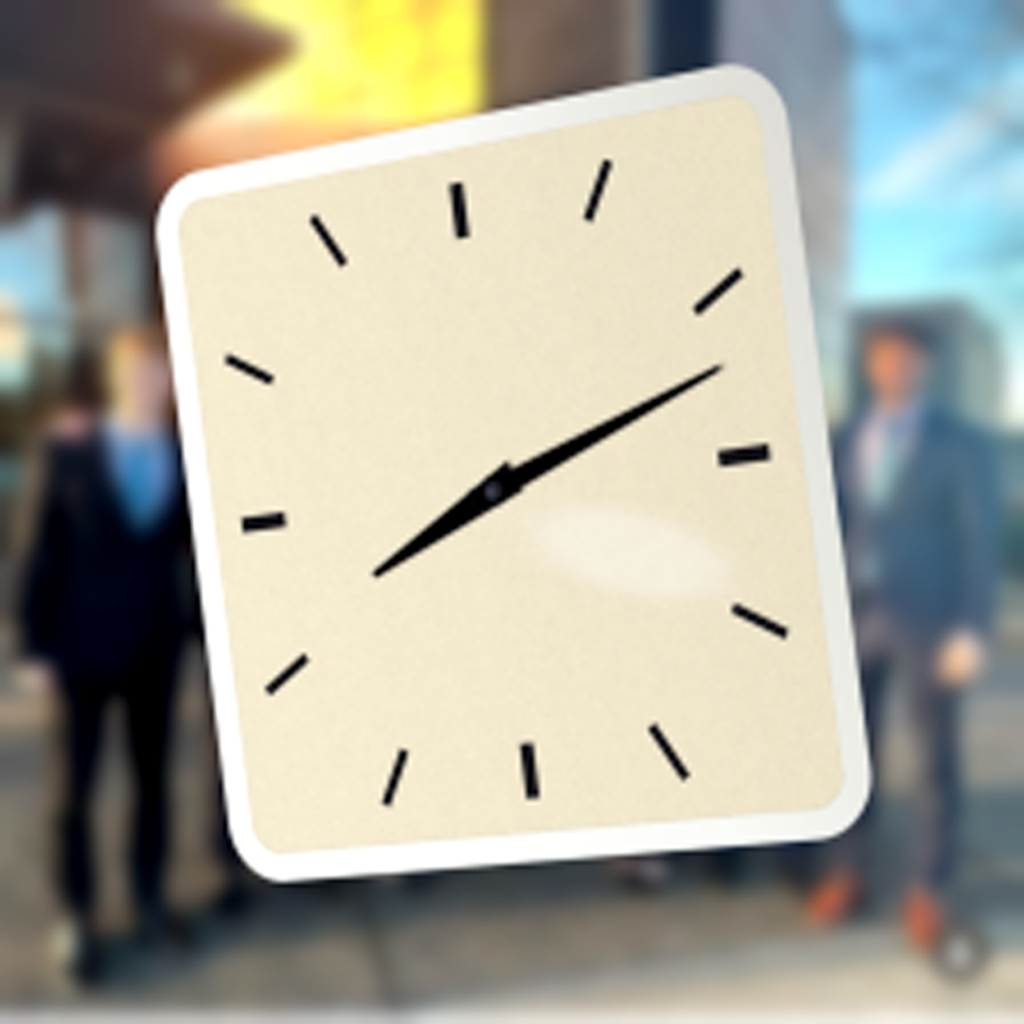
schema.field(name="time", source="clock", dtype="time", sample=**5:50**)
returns **8:12**
